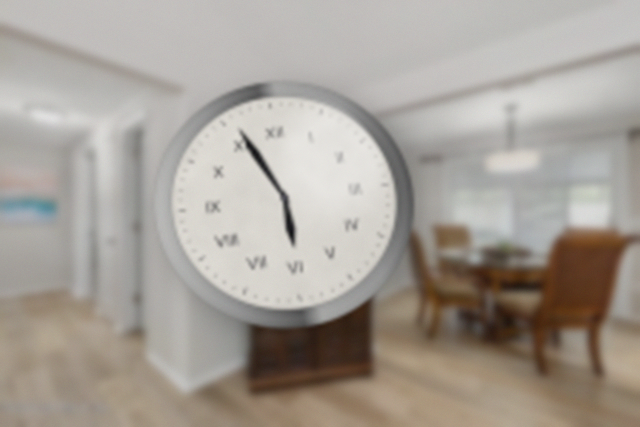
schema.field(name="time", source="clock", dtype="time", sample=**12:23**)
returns **5:56**
